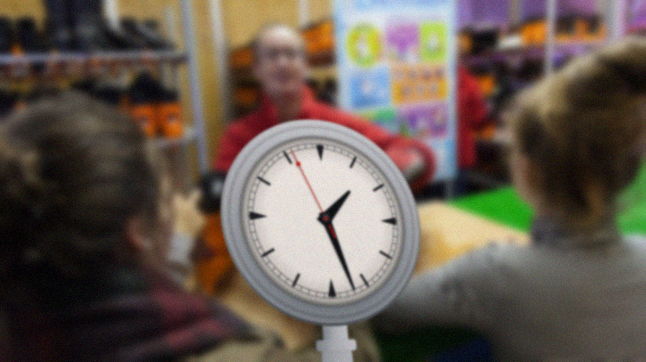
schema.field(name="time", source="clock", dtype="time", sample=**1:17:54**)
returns **1:26:56**
